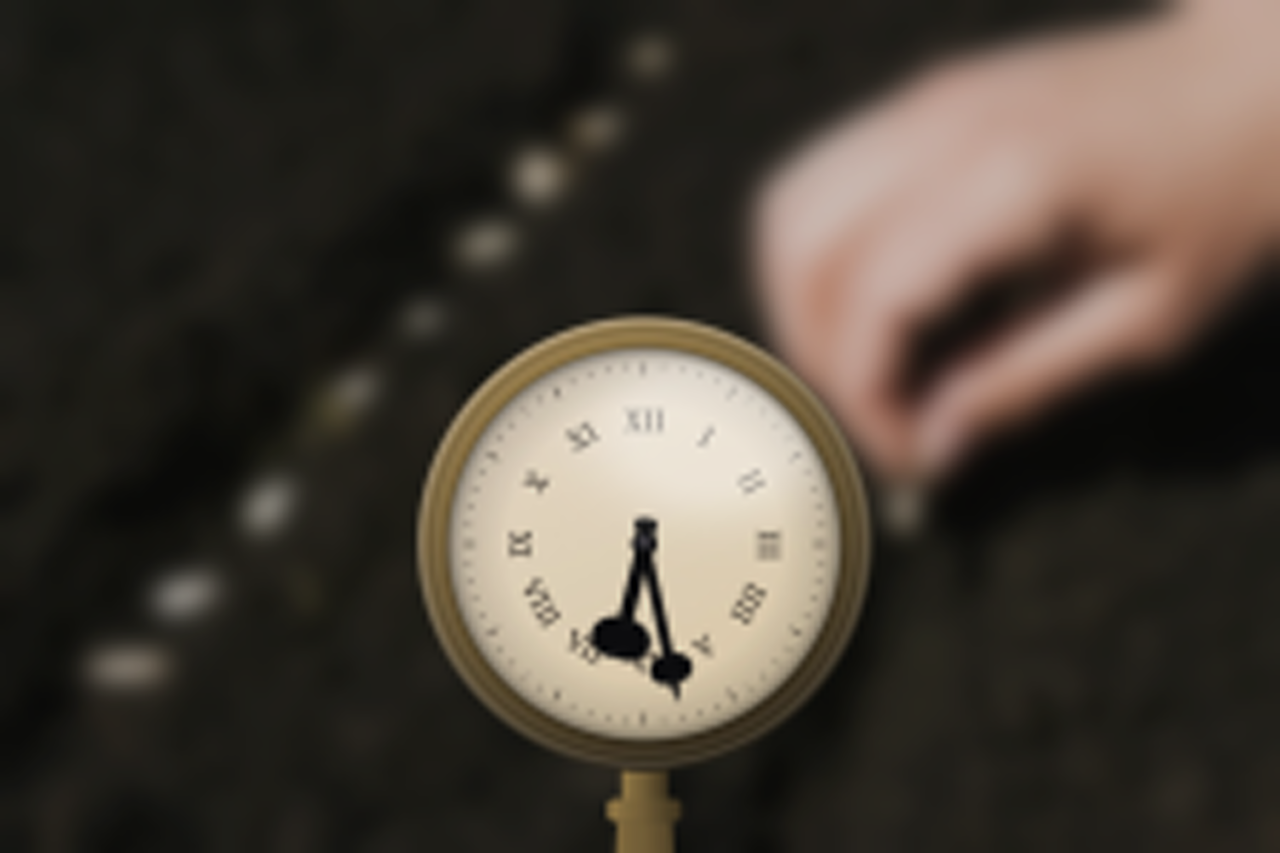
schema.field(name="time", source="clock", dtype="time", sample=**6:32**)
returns **6:28**
